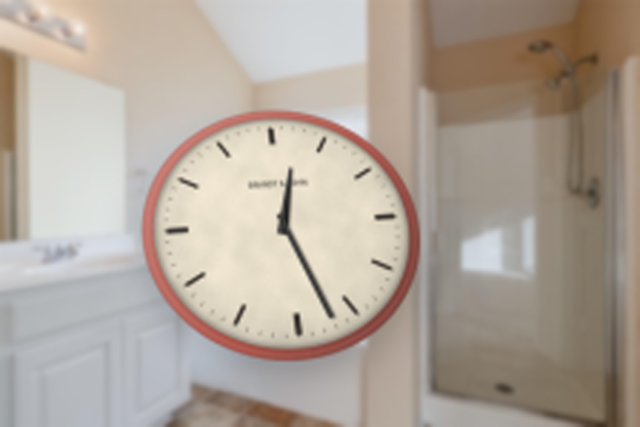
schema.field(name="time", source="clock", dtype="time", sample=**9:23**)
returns **12:27**
